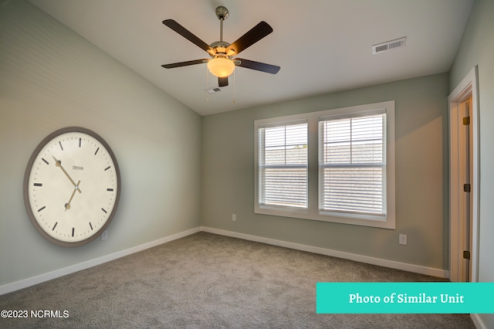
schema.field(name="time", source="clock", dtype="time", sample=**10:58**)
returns **6:52**
